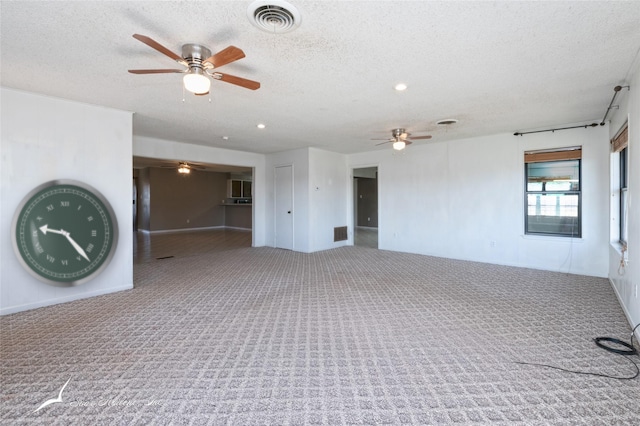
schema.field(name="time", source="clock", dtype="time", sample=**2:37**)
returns **9:23**
